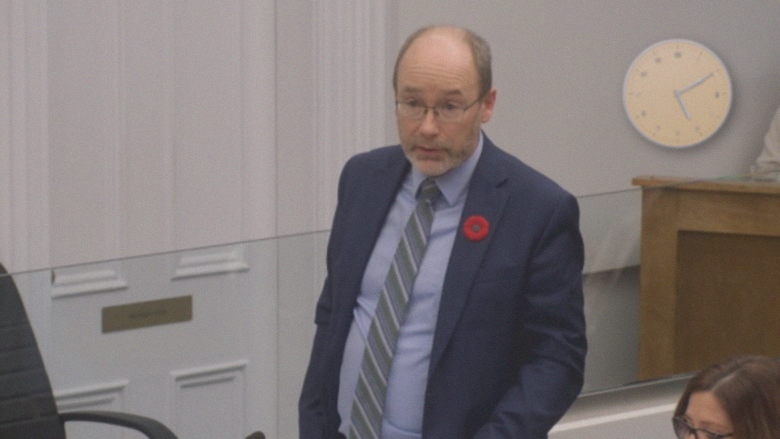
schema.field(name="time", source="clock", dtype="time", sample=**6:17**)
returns **5:10**
